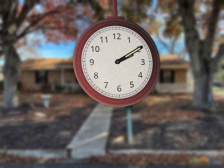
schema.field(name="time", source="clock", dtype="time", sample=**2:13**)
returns **2:10**
